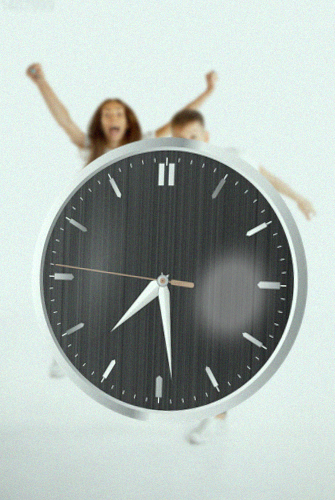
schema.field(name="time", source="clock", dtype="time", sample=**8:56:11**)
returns **7:28:46**
